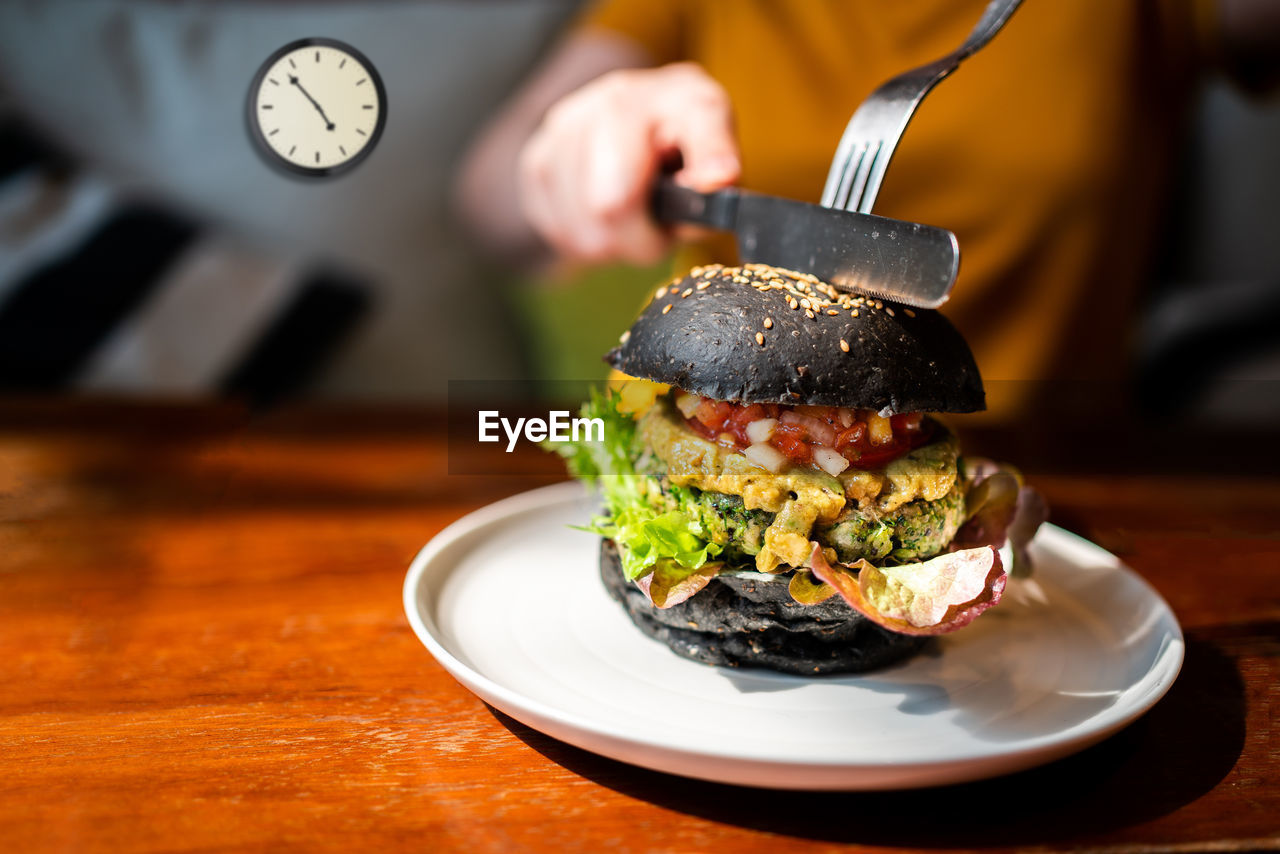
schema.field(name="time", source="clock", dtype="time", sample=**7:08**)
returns **4:53**
